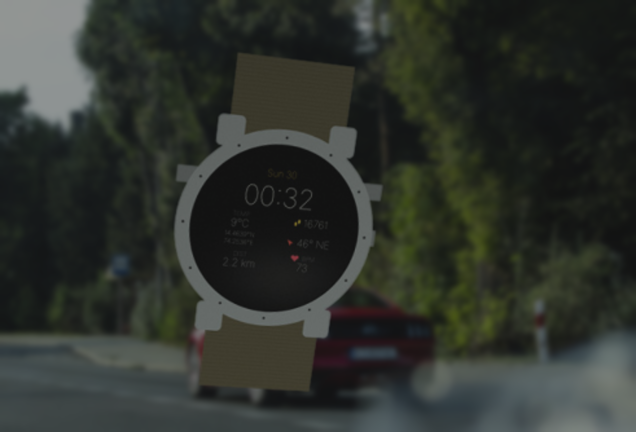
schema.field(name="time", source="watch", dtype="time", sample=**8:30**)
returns **0:32**
